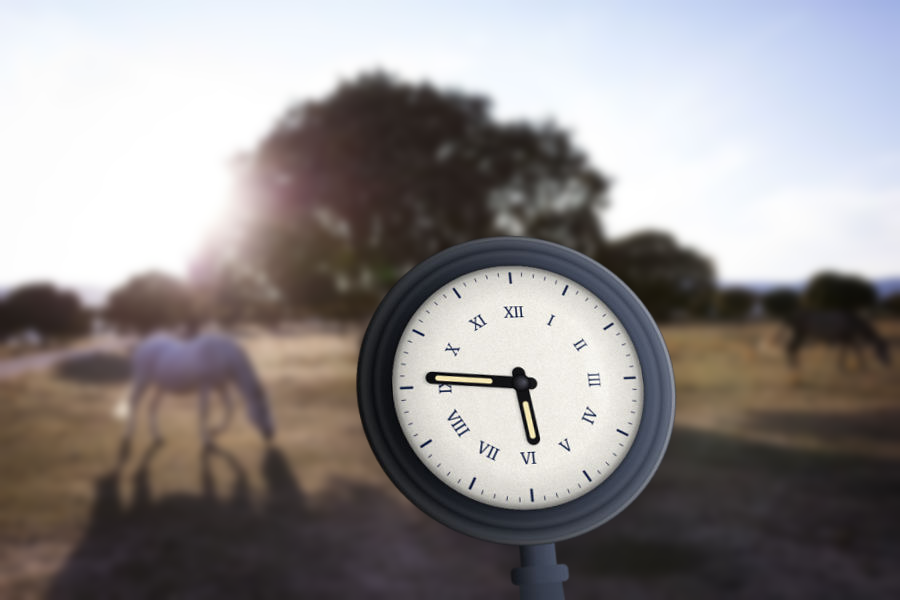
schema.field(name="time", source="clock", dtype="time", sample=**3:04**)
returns **5:46**
